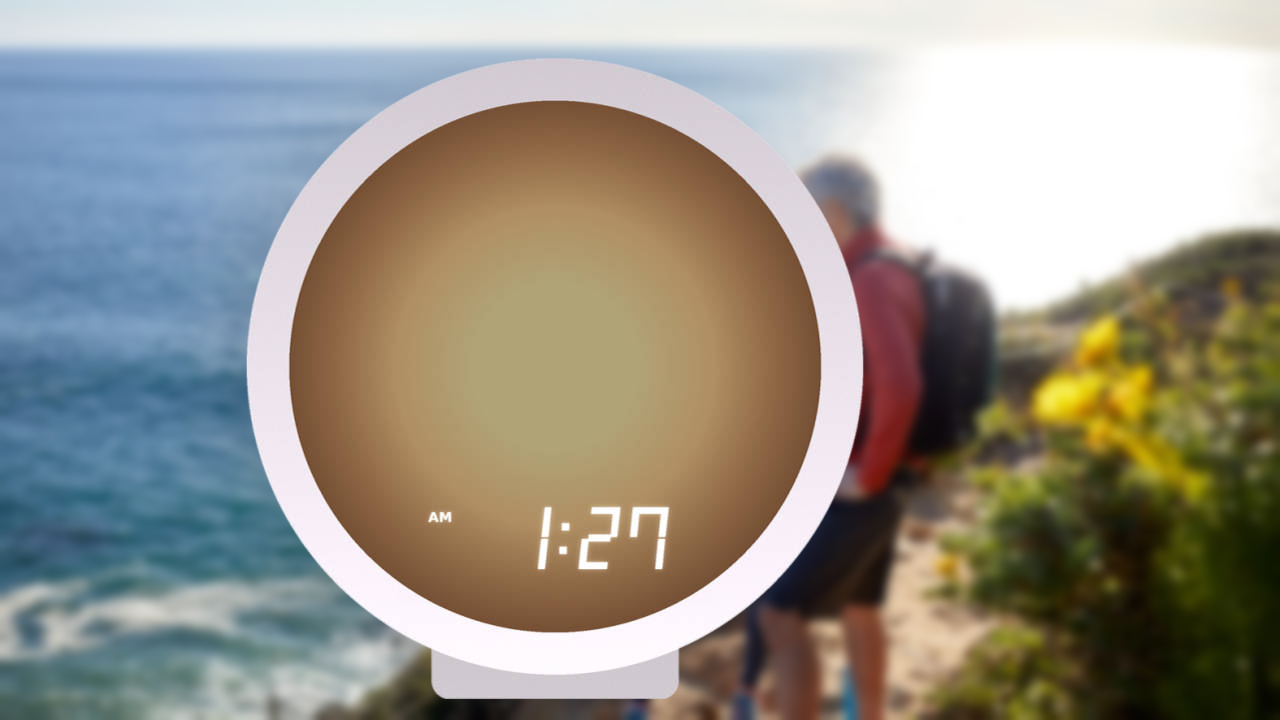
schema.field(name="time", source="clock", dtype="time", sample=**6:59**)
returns **1:27**
